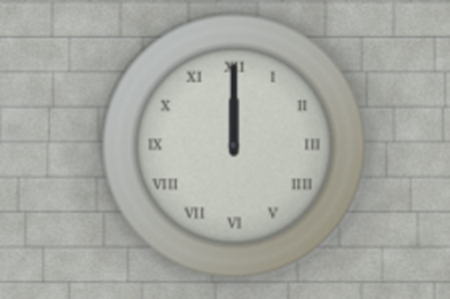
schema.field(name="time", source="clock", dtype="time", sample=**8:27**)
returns **12:00**
